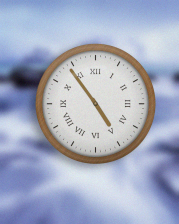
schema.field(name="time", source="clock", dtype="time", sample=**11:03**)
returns **4:54**
